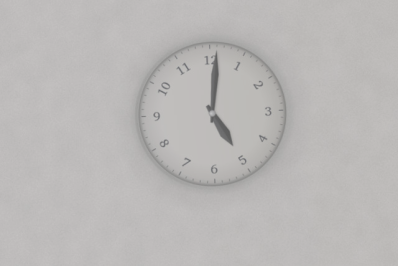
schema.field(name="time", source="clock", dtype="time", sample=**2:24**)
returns **5:01**
